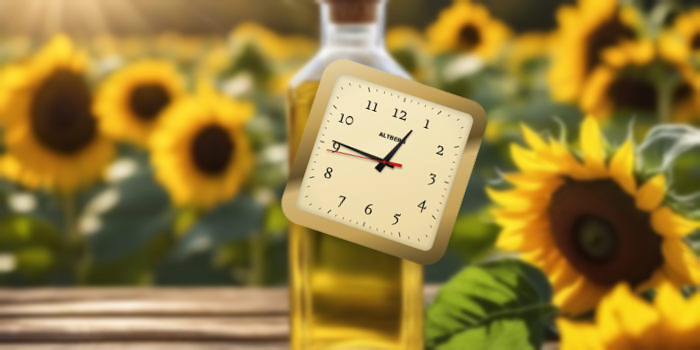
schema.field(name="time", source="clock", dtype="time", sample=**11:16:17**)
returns **12:45:44**
